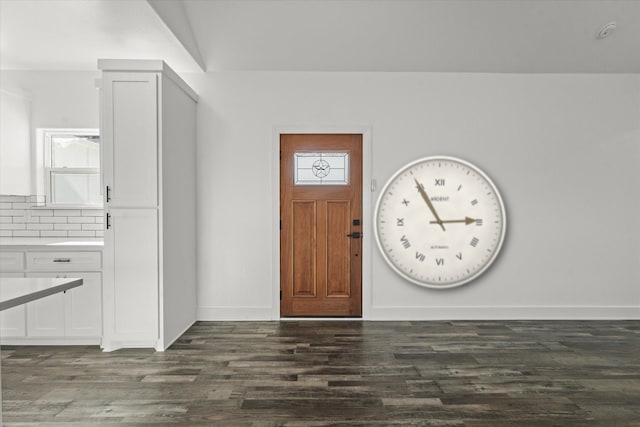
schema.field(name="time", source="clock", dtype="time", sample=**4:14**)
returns **2:55**
